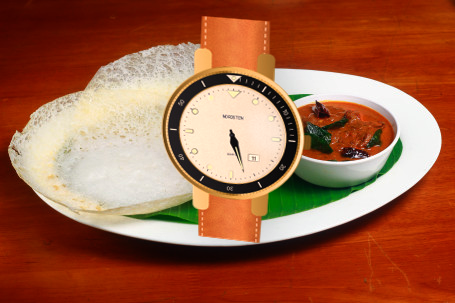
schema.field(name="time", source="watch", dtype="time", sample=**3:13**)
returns **5:27**
